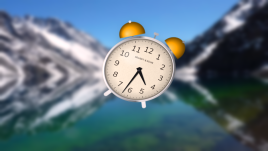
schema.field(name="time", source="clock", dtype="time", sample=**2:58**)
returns **4:32**
